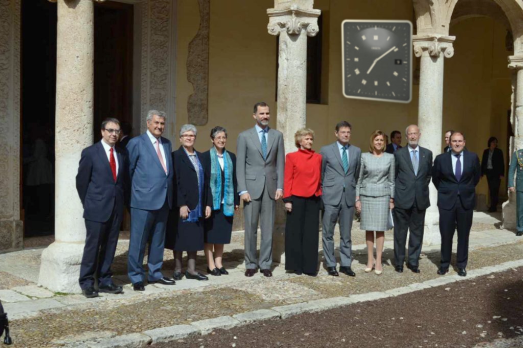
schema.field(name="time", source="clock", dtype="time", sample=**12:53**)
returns **7:09**
